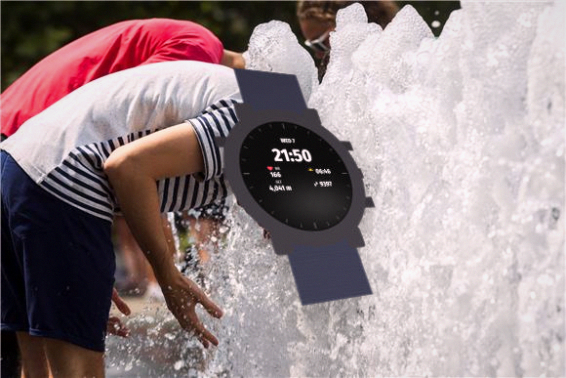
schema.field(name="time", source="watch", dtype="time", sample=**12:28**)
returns **21:50**
